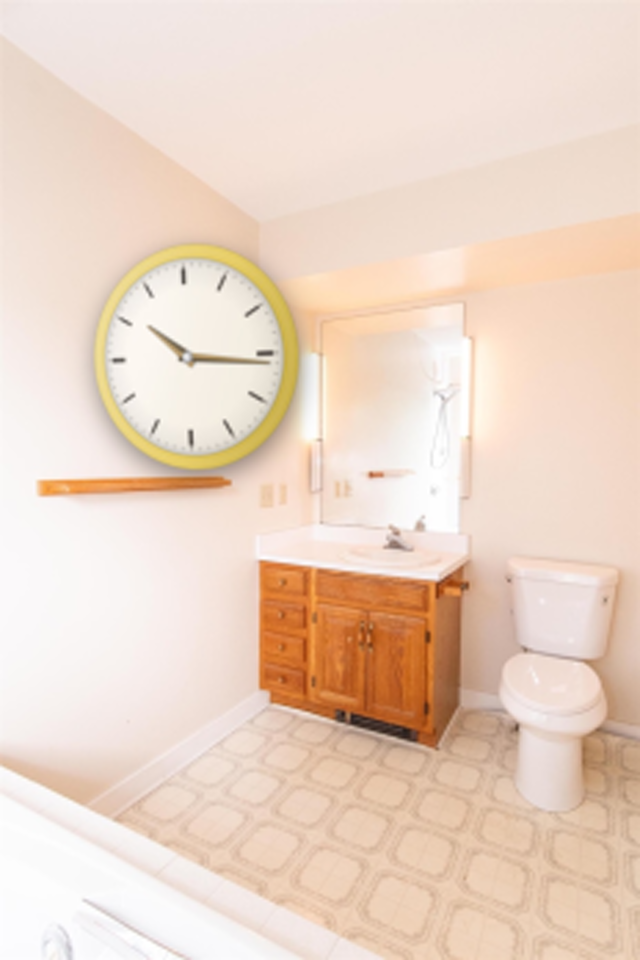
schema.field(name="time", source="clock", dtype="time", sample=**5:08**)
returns **10:16**
